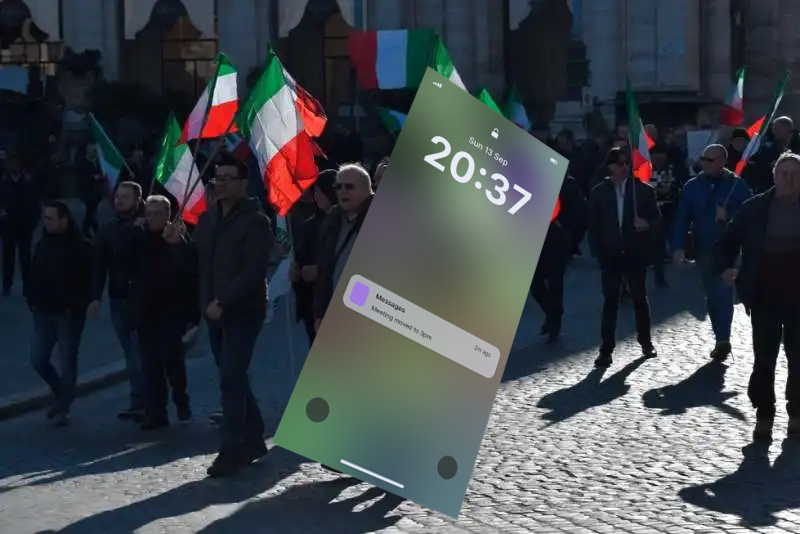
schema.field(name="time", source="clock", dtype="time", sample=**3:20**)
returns **20:37**
